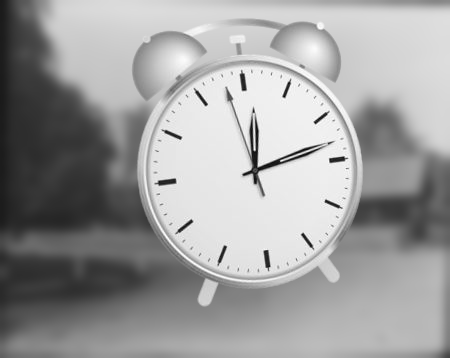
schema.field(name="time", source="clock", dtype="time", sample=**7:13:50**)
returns **12:12:58**
